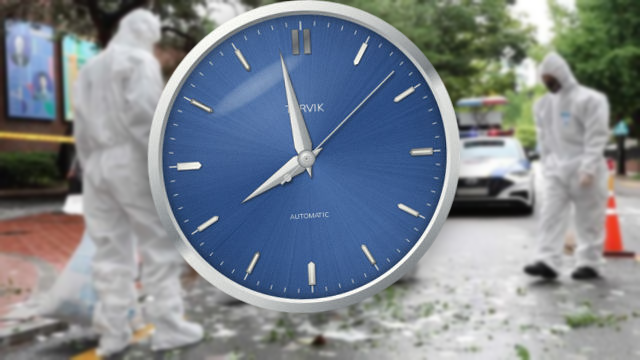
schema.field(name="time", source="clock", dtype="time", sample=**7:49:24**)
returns **7:58:08**
